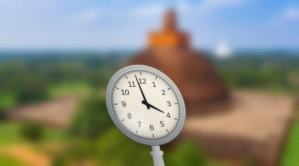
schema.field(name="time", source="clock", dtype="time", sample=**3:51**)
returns **3:58**
